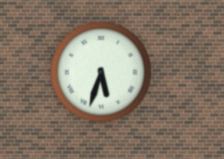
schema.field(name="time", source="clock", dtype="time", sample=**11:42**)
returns **5:33**
